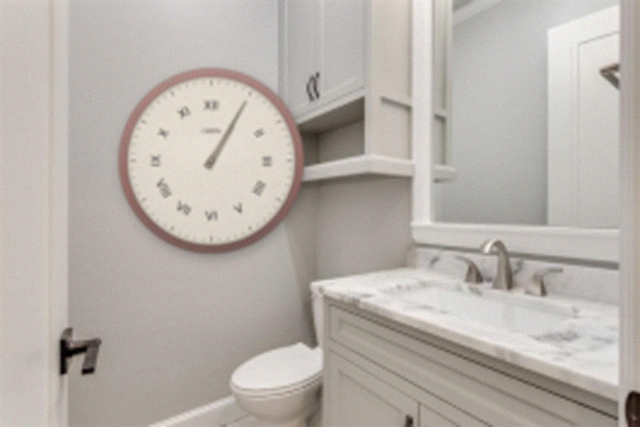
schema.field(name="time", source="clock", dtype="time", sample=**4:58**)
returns **1:05**
